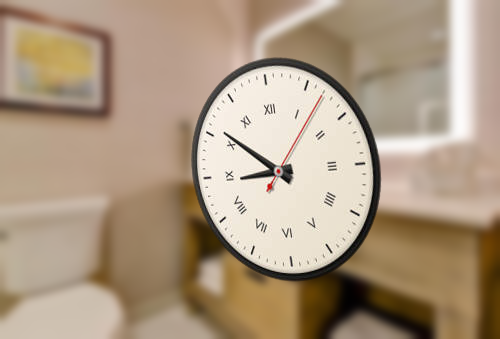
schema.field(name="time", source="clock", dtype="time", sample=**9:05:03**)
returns **8:51:07**
